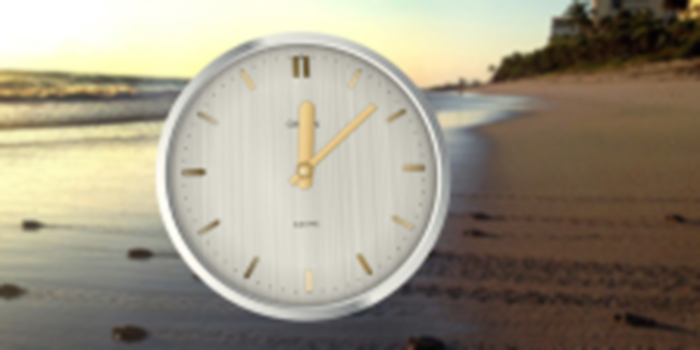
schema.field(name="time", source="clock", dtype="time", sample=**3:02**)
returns **12:08**
